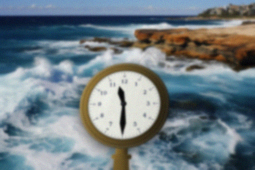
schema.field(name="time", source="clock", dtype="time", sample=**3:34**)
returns **11:30**
